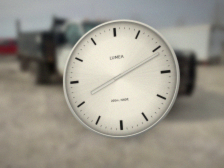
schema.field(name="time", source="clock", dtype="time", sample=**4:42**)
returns **8:11**
